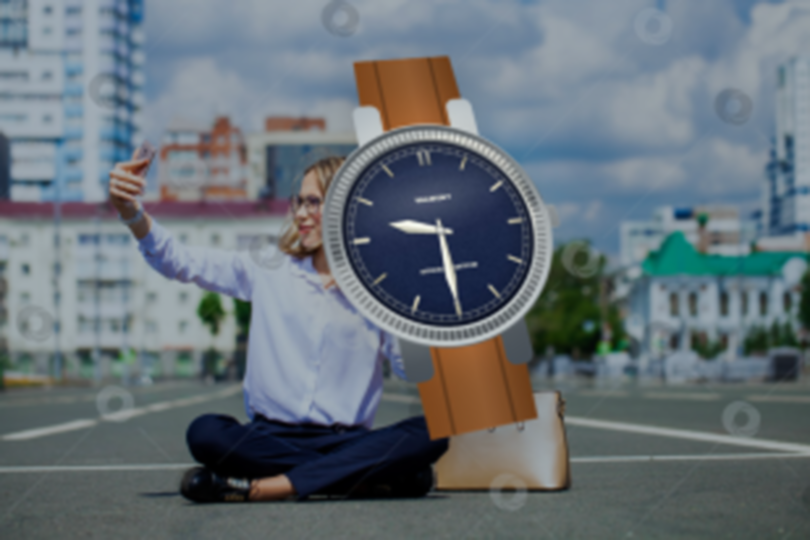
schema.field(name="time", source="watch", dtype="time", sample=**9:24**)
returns **9:30**
